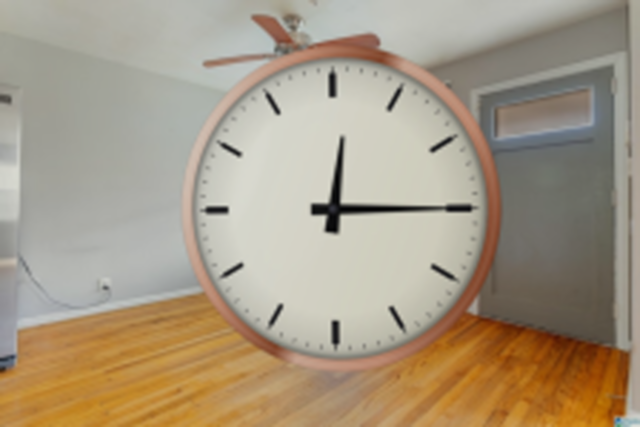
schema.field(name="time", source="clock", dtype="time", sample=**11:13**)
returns **12:15**
